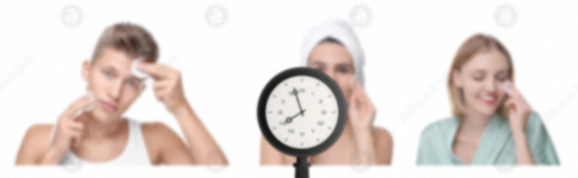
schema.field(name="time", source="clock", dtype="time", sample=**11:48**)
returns **7:57**
